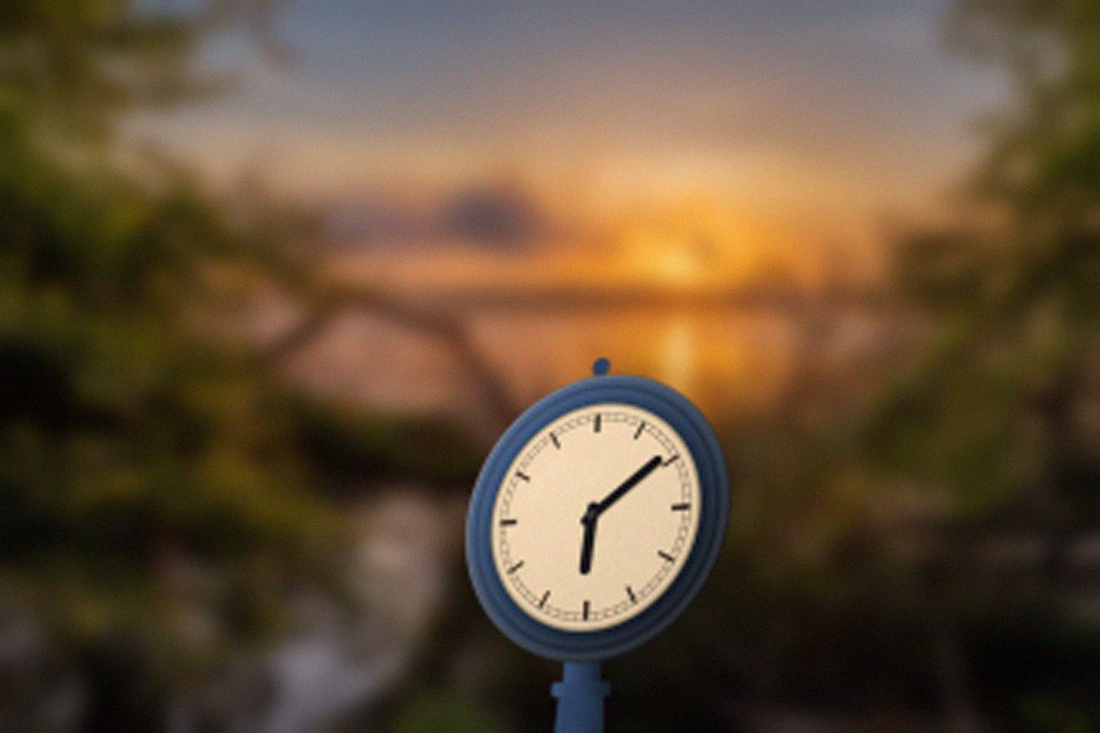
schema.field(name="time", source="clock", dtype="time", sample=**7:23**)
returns **6:09**
